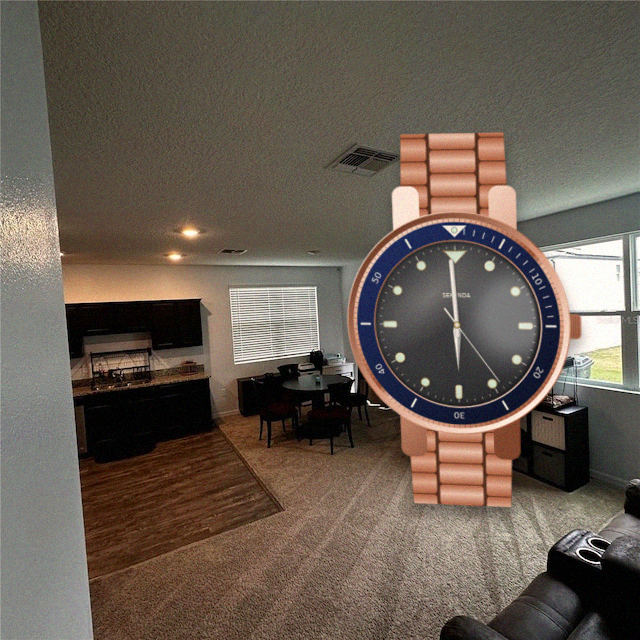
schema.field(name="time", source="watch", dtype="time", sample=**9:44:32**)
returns **5:59:24**
